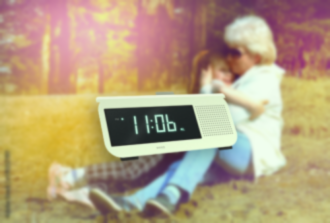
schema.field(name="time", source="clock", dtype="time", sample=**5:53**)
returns **11:06**
